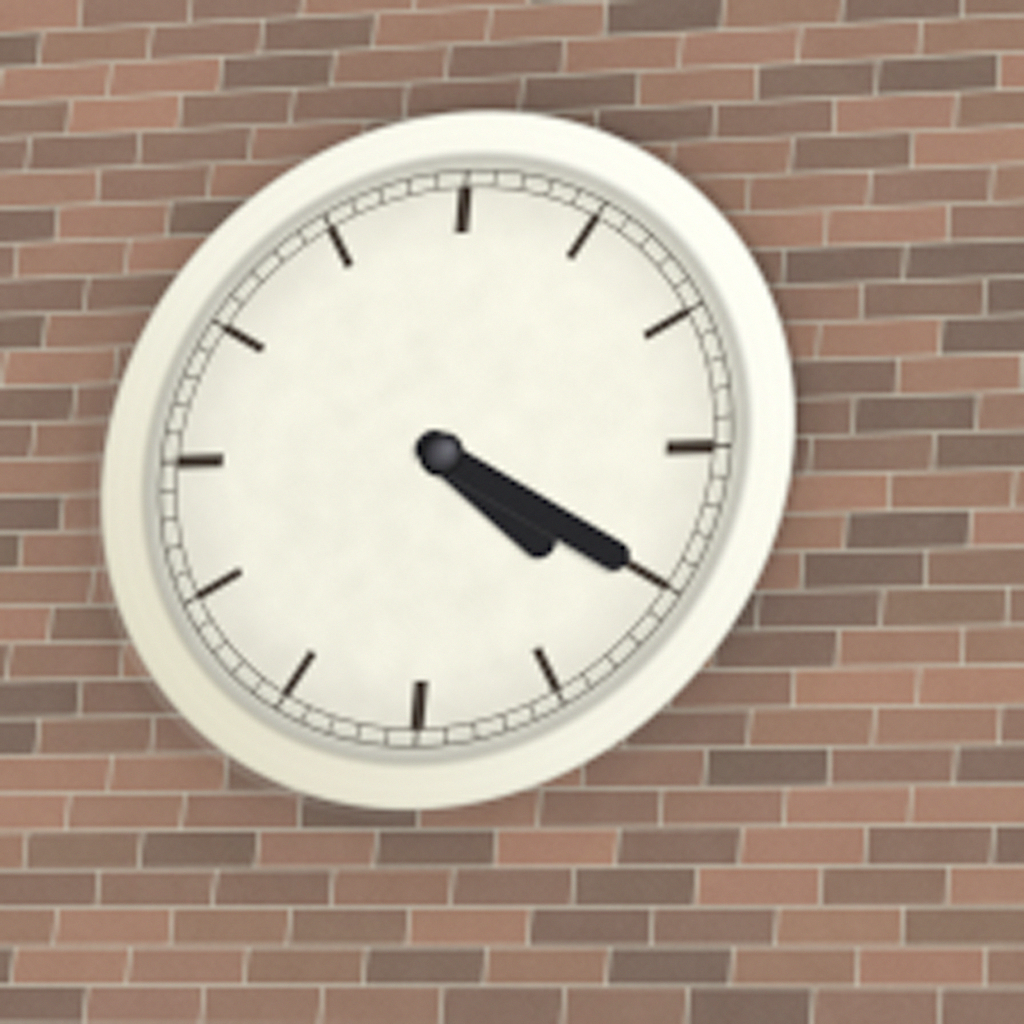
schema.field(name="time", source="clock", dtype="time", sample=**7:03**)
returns **4:20**
